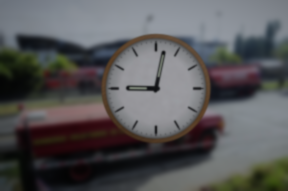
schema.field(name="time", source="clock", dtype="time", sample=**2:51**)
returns **9:02**
